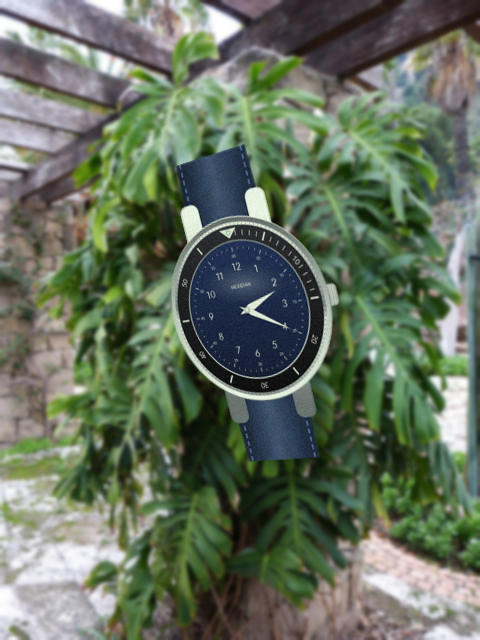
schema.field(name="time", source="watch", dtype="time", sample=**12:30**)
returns **2:20**
